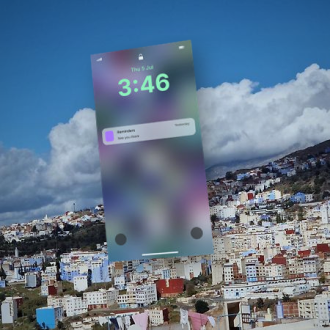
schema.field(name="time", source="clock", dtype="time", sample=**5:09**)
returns **3:46**
